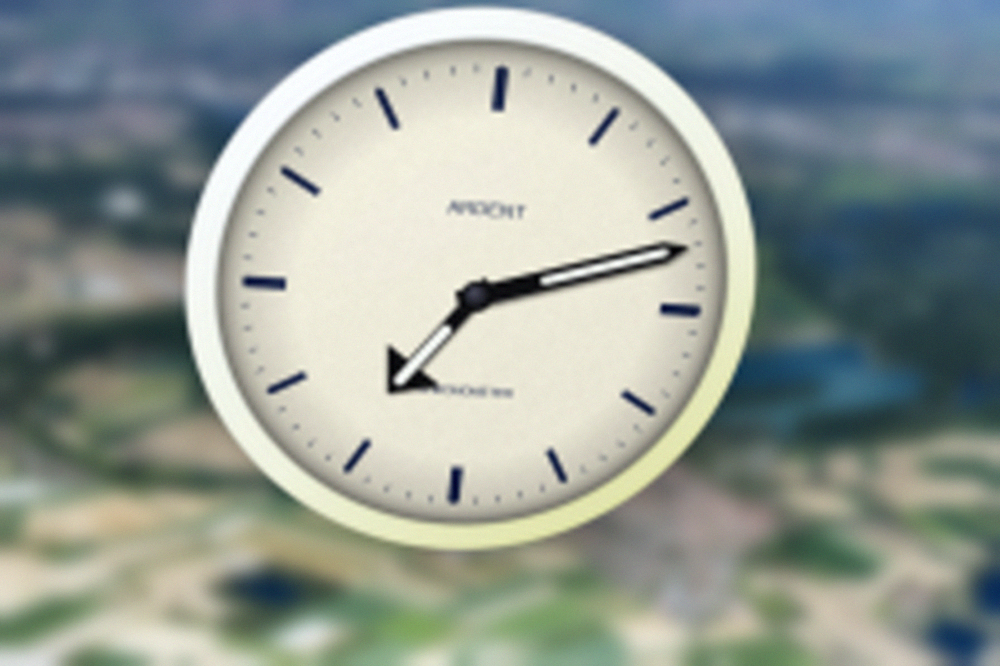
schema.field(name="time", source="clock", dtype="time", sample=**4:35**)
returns **7:12**
